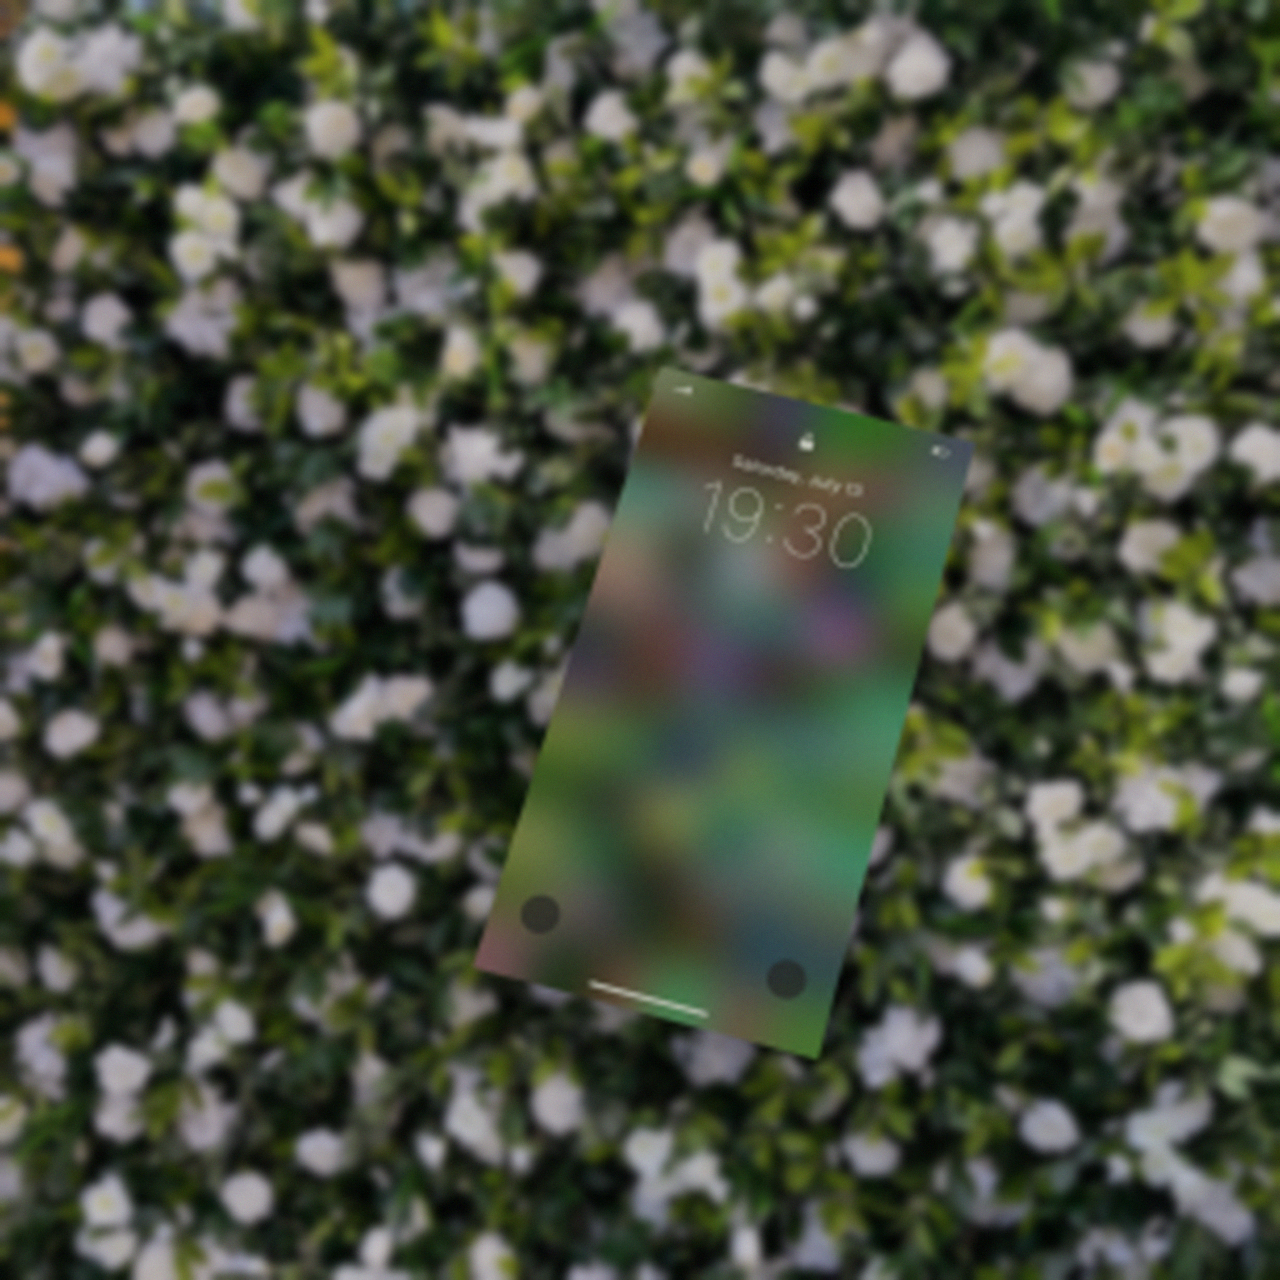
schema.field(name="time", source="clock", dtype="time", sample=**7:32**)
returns **19:30**
